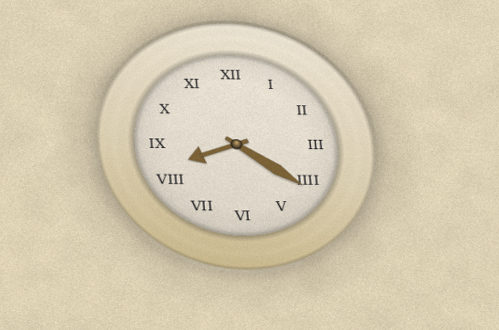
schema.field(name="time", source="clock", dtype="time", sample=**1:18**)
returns **8:21**
